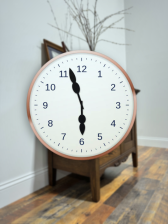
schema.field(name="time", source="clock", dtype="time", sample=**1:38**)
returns **5:57**
